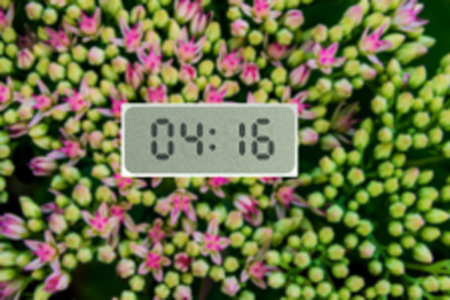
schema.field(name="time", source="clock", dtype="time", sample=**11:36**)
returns **4:16**
